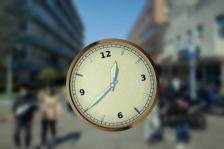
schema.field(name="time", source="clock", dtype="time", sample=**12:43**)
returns **12:40**
